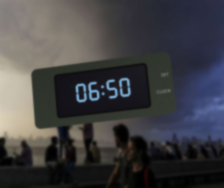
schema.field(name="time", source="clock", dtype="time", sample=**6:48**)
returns **6:50**
